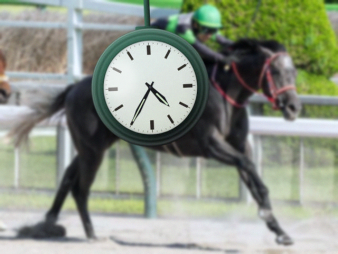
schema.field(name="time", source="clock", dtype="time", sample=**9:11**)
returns **4:35**
